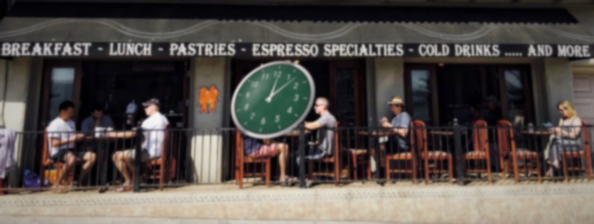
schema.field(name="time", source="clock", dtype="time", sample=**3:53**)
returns **12:07**
